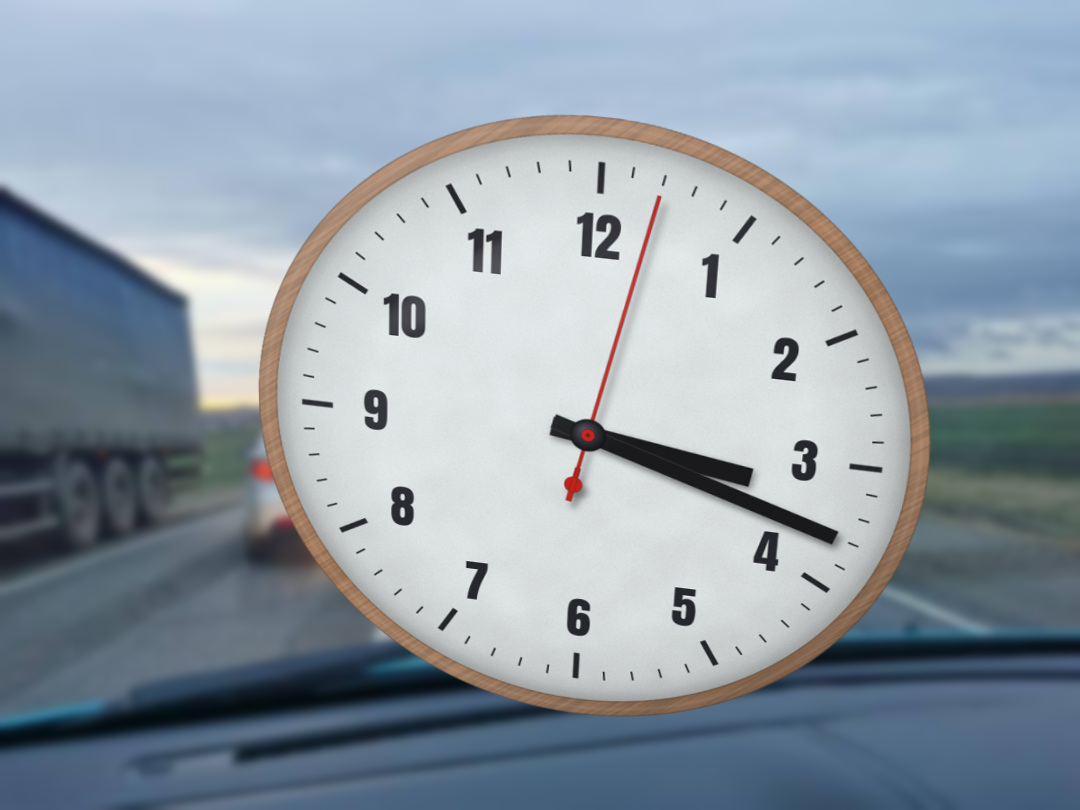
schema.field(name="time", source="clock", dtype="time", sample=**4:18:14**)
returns **3:18:02**
